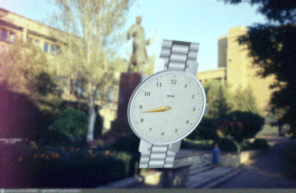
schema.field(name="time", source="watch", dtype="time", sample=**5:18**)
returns **8:43**
